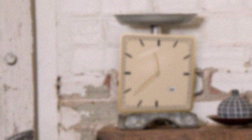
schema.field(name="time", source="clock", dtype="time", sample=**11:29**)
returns **11:38**
